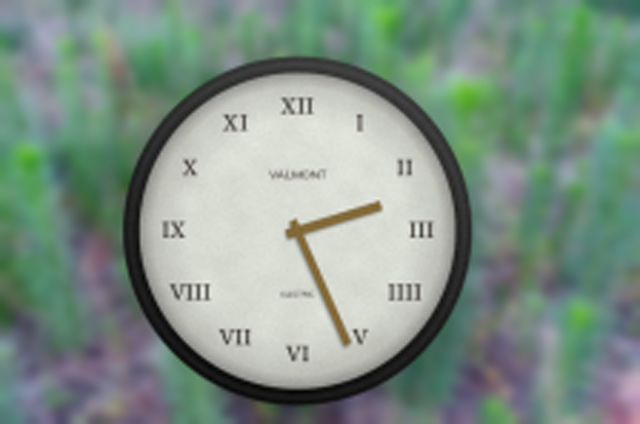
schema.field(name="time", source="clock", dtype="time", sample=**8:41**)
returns **2:26**
